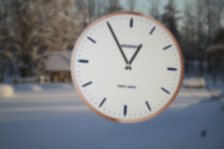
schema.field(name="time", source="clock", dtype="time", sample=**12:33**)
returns **12:55**
